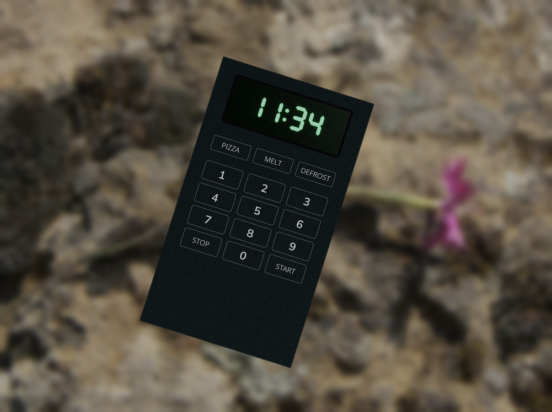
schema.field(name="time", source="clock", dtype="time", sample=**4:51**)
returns **11:34**
